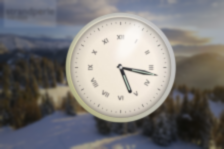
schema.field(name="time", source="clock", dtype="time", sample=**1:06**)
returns **5:17**
